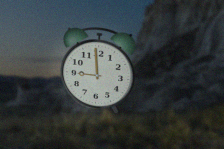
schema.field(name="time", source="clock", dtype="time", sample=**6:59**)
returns **8:59**
